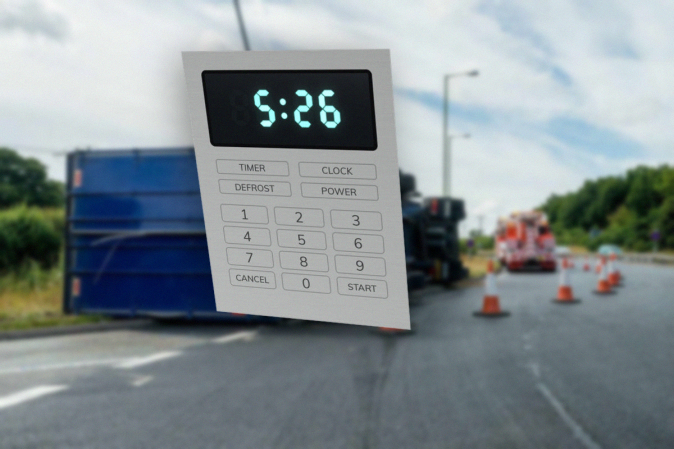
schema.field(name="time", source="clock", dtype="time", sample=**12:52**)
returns **5:26**
